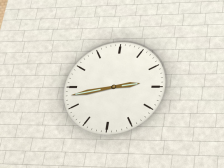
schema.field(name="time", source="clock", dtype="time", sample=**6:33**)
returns **2:43**
